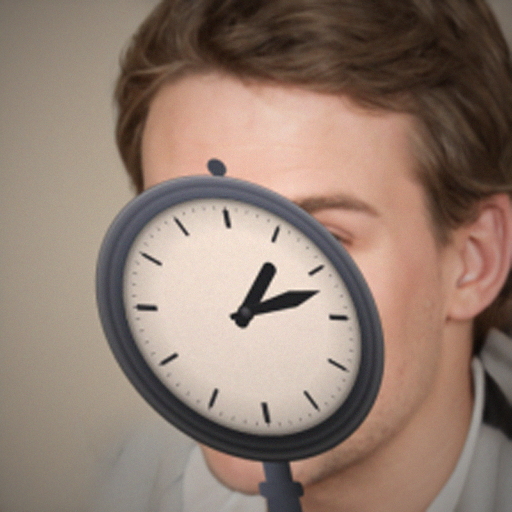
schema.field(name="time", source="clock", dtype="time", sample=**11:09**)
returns **1:12**
